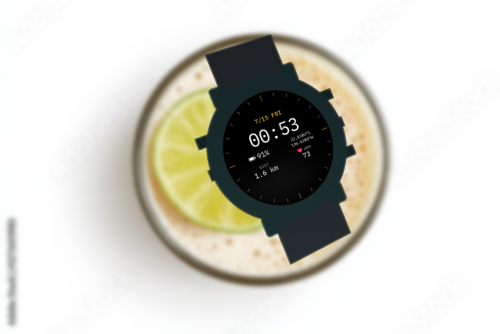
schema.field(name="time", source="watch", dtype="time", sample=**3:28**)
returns **0:53**
